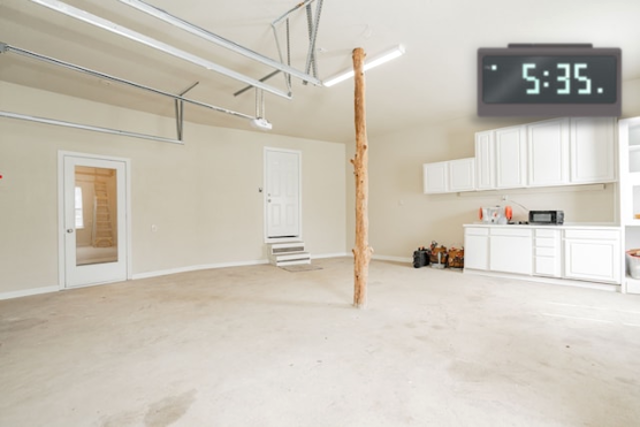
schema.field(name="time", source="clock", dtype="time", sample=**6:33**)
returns **5:35**
